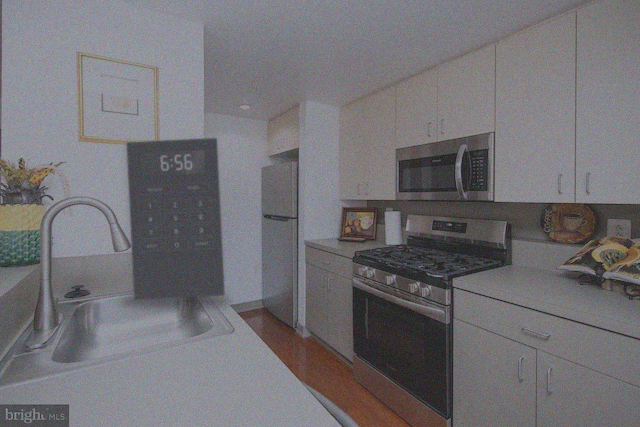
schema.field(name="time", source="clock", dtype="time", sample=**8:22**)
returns **6:56**
